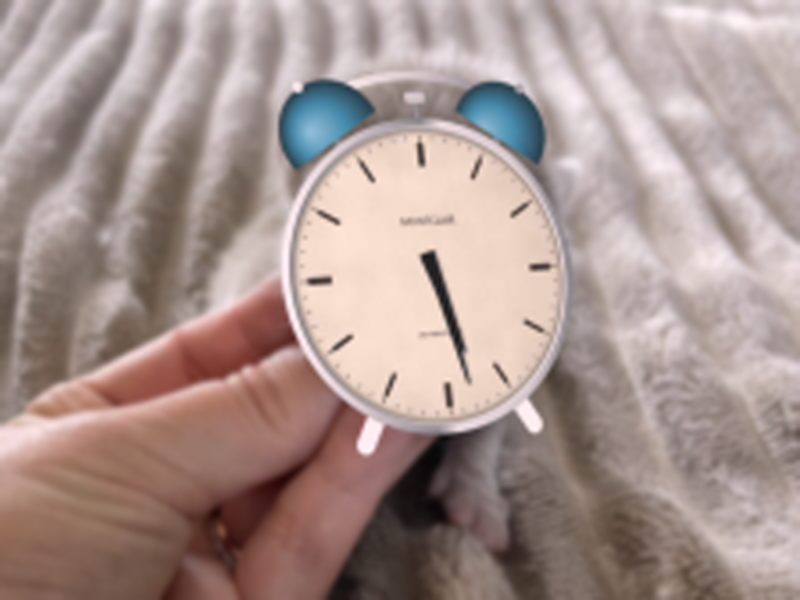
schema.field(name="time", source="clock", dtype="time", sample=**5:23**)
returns **5:28**
